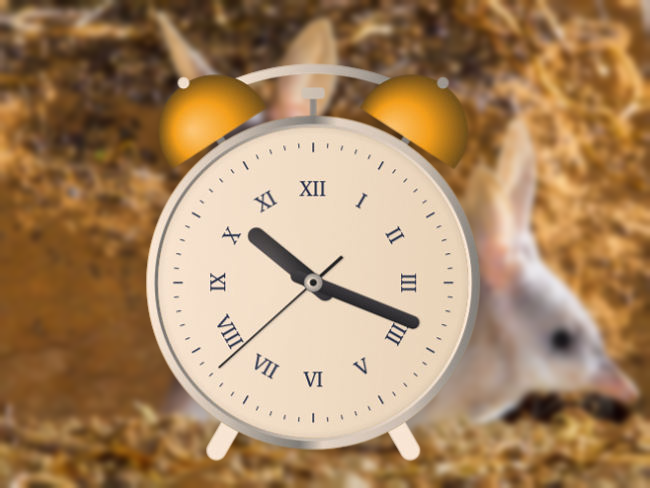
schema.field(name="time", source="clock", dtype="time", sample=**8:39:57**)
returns **10:18:38**
